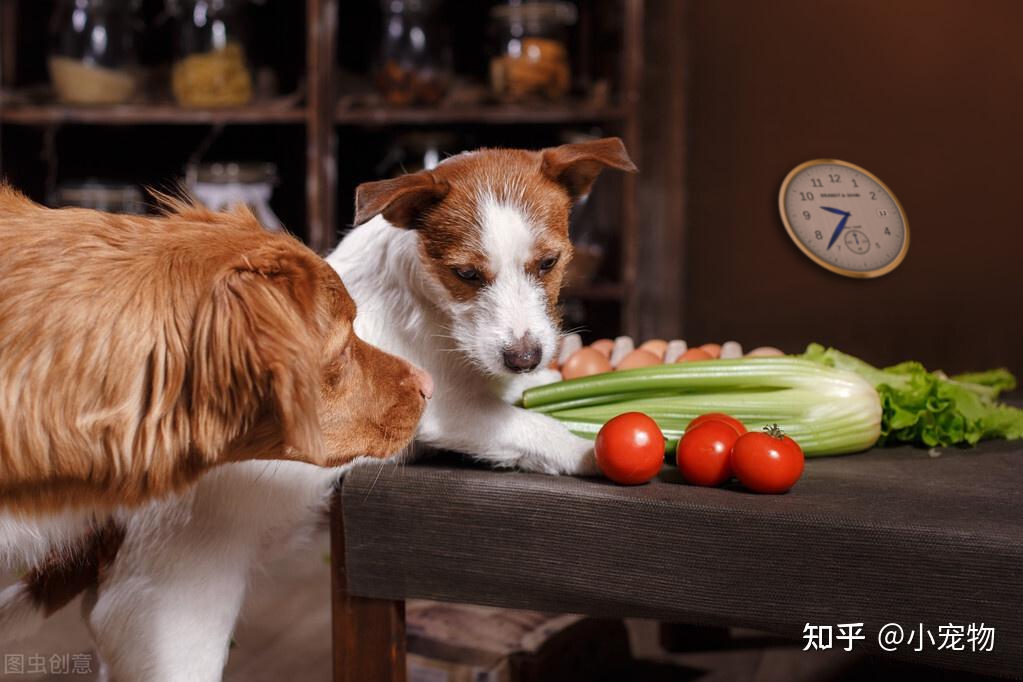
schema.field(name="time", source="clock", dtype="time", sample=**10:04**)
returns **9:37**
